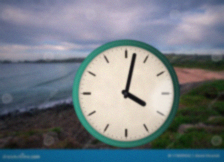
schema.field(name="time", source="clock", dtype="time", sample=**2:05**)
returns **4:02**
